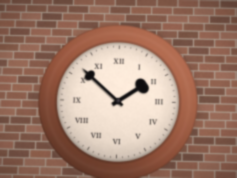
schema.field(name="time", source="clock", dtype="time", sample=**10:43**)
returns **1:52**
